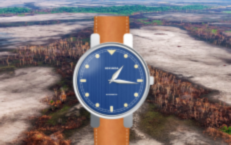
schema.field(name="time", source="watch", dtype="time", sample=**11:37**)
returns **1:16**
